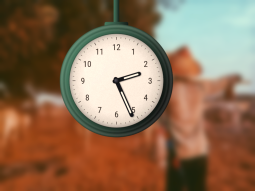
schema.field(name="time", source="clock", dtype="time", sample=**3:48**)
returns **2:26**
